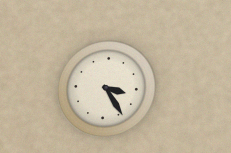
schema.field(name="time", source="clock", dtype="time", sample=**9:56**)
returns **3:24**
